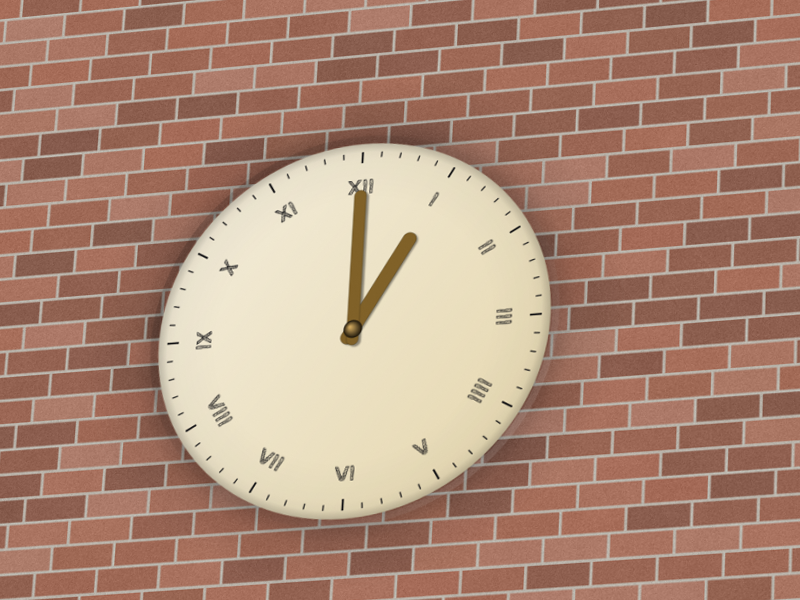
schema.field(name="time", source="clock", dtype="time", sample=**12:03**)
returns **1:00**
